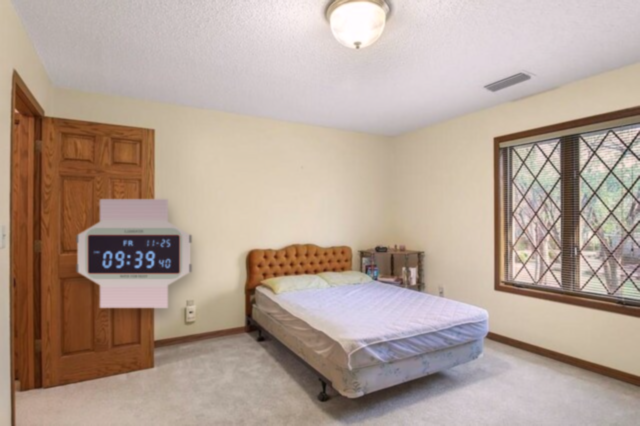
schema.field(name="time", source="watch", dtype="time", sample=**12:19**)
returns **9:39**
